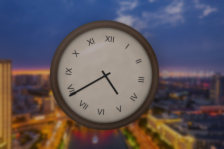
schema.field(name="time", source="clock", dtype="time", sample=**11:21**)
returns **4:39**
